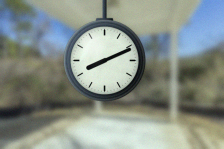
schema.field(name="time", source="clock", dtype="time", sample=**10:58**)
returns **8:11**
